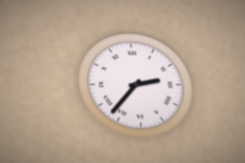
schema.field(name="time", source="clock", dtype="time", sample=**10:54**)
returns **2:37**
